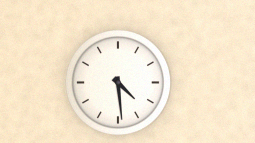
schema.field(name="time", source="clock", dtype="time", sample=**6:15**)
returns **4:29**
